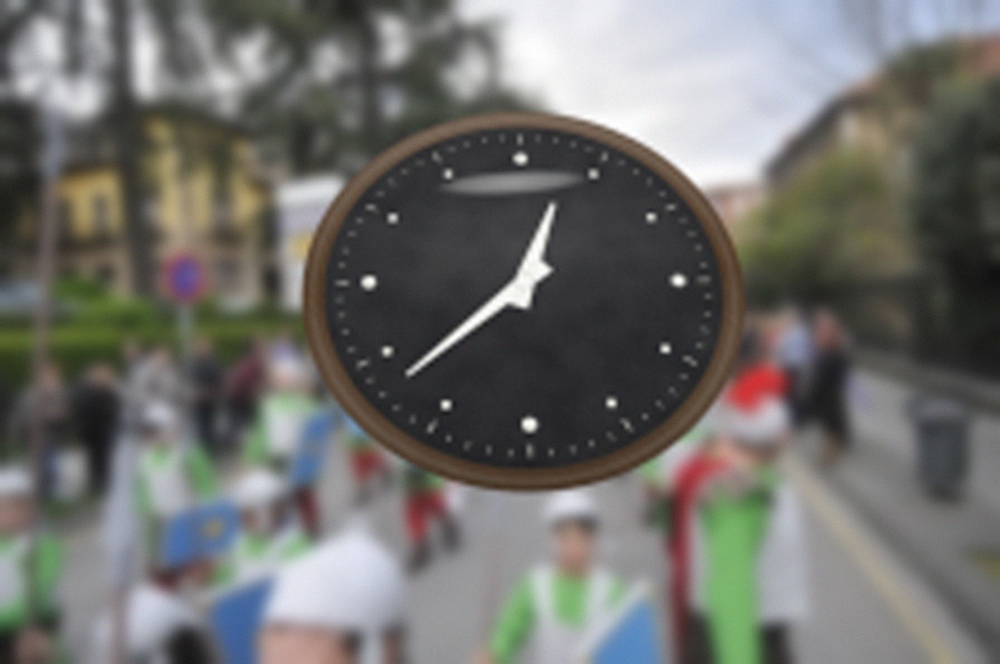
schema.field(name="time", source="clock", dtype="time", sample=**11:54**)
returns **12:38**
